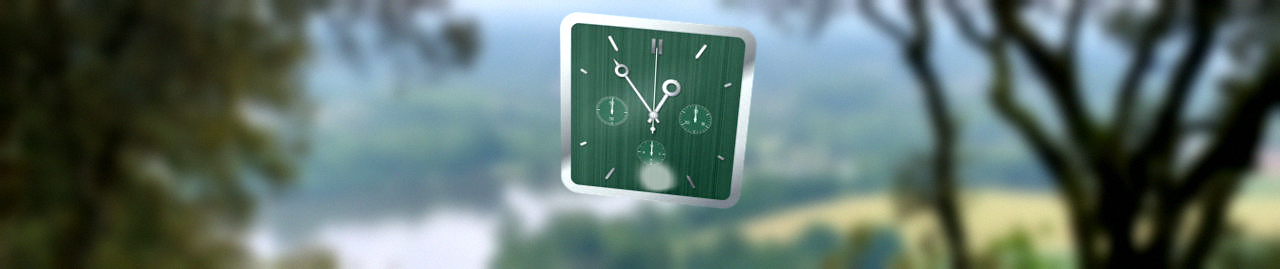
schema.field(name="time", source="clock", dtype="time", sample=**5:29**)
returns **12:54**
